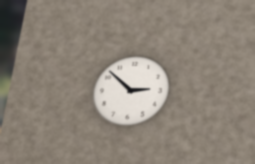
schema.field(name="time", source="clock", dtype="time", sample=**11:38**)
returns **2:52**
